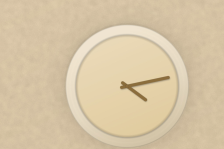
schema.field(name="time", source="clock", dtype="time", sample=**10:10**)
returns **4:13**
